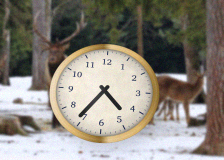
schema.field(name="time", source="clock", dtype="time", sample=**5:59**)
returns **4:36**
